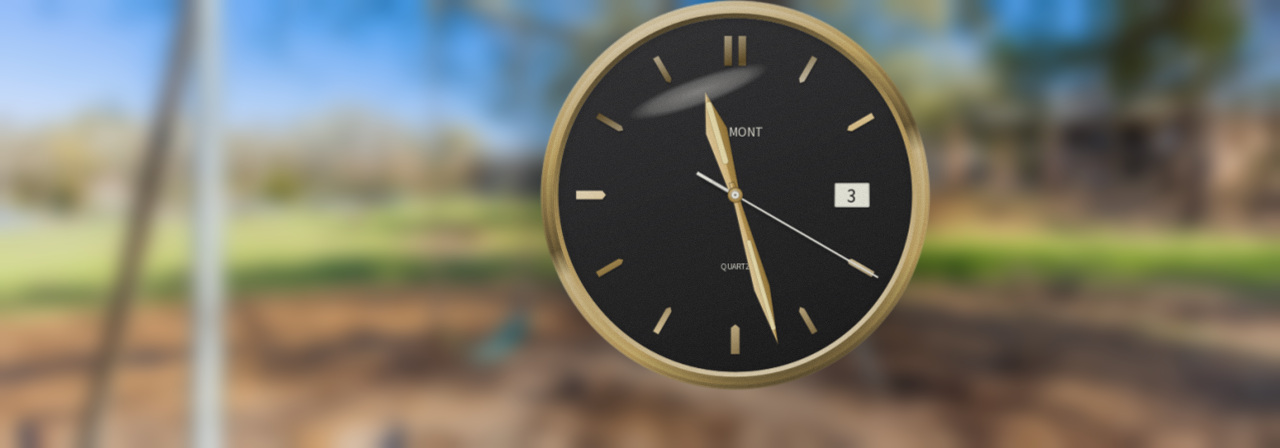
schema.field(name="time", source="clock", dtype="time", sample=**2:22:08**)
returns **11:27:20**
